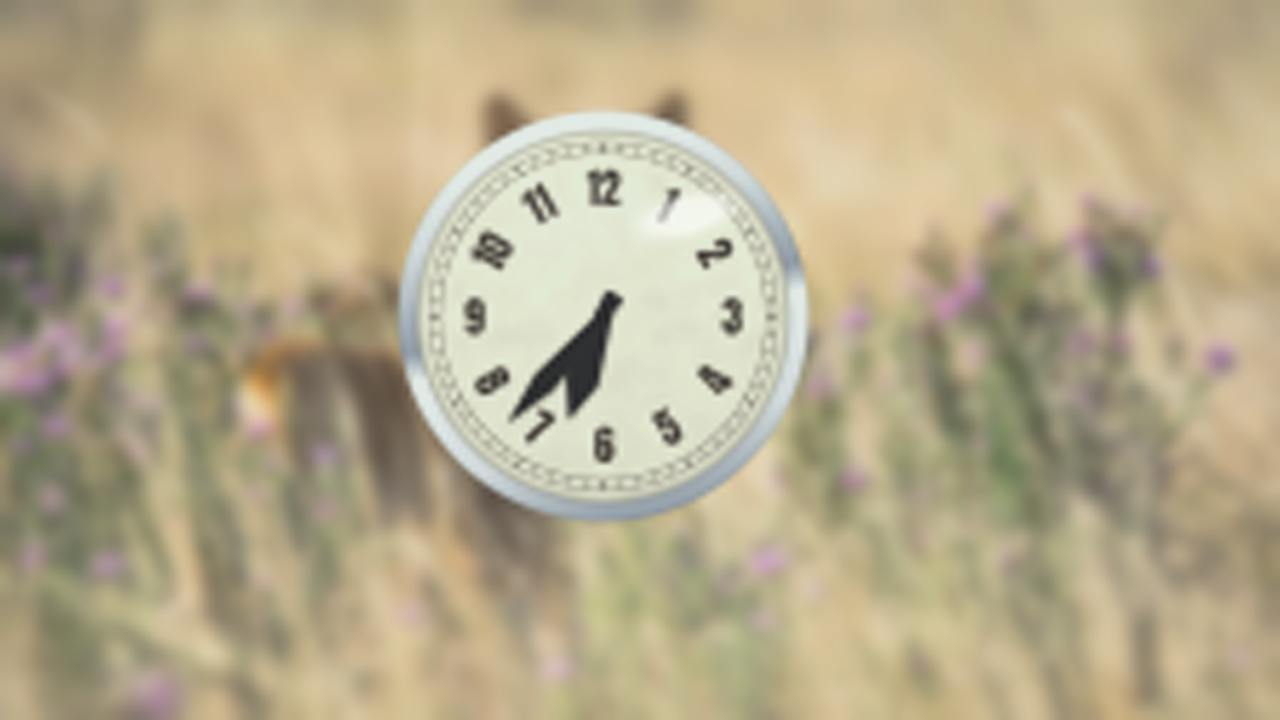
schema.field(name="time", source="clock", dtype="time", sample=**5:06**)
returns **6:37**
